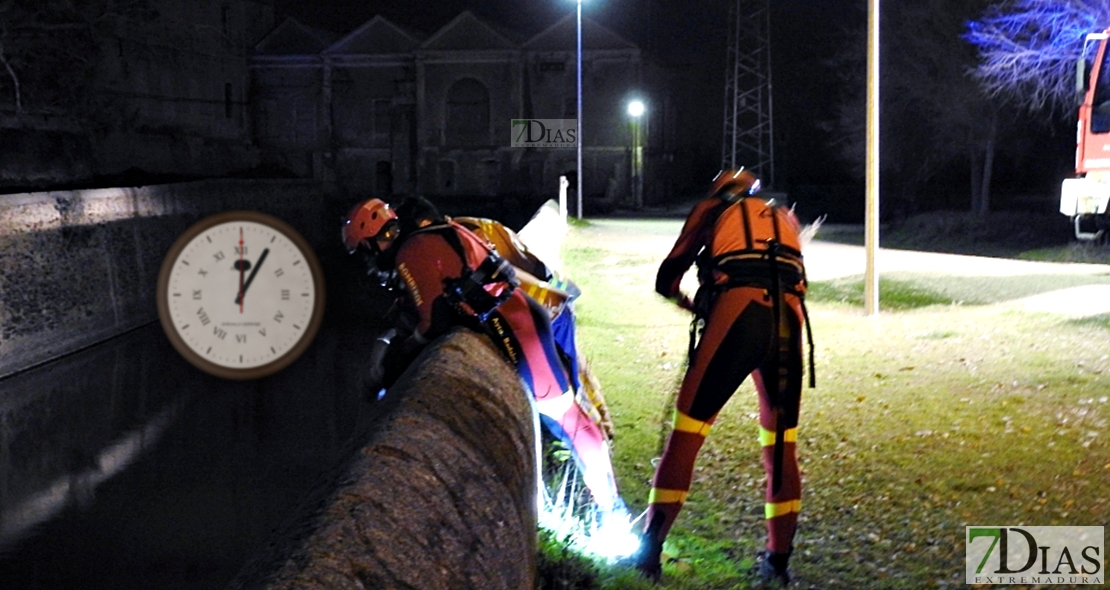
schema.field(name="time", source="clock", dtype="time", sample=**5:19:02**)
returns **12:05:00**
